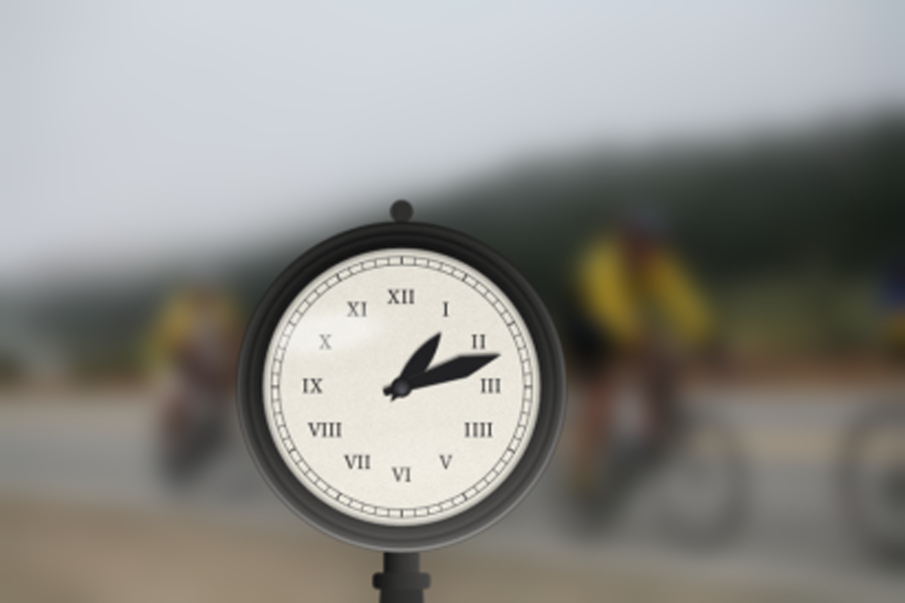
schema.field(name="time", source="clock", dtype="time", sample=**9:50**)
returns **1:12**
